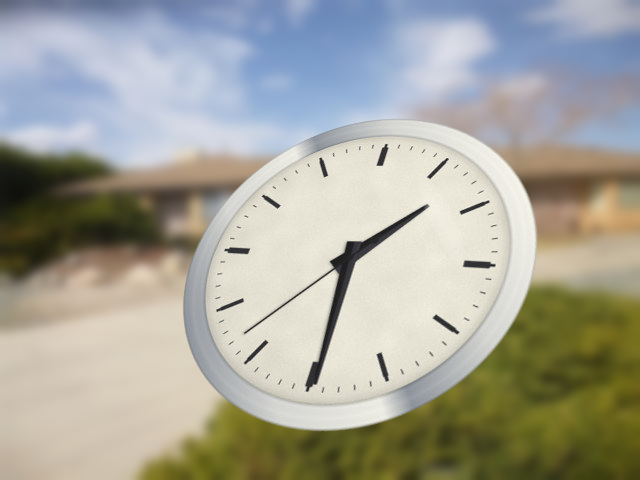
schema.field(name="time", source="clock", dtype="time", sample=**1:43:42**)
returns **1:29:37**
